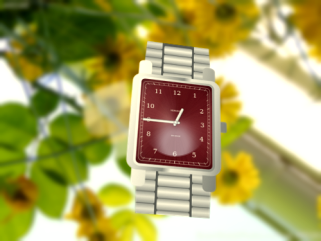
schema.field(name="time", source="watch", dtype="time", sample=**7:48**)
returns **12:45**
